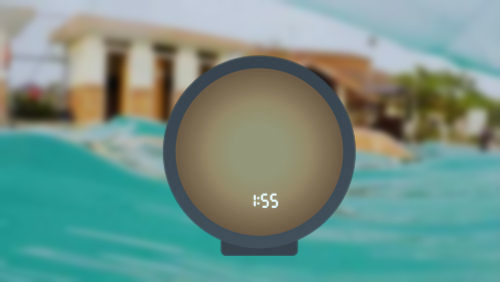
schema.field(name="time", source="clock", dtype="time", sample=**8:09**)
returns **1:55**
